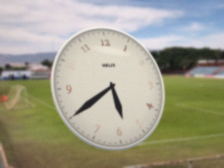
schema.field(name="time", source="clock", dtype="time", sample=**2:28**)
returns **5:40**
